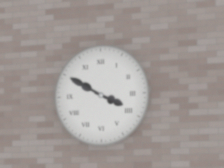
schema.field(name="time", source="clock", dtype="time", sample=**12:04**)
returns **3:50**
